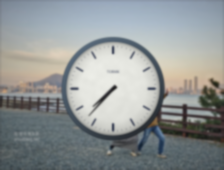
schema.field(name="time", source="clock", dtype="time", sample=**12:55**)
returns **7:37**
